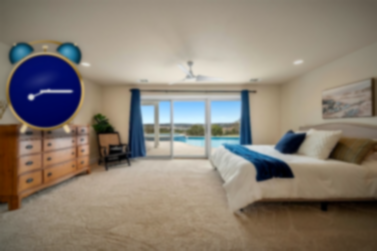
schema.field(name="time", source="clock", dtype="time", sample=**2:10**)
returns **8:15**
